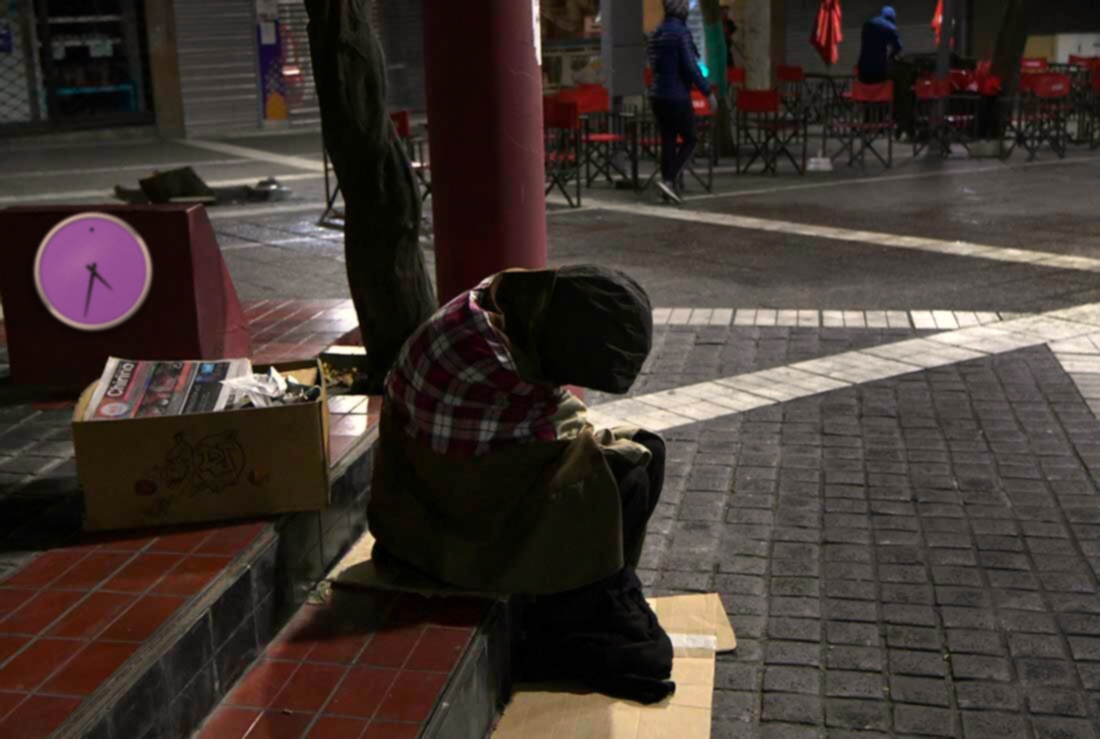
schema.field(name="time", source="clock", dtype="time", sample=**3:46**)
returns **4:32**
